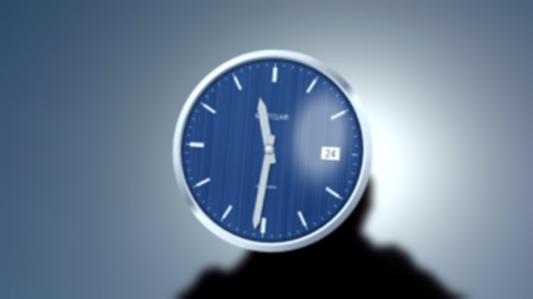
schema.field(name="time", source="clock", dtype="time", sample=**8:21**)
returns **11:31**
